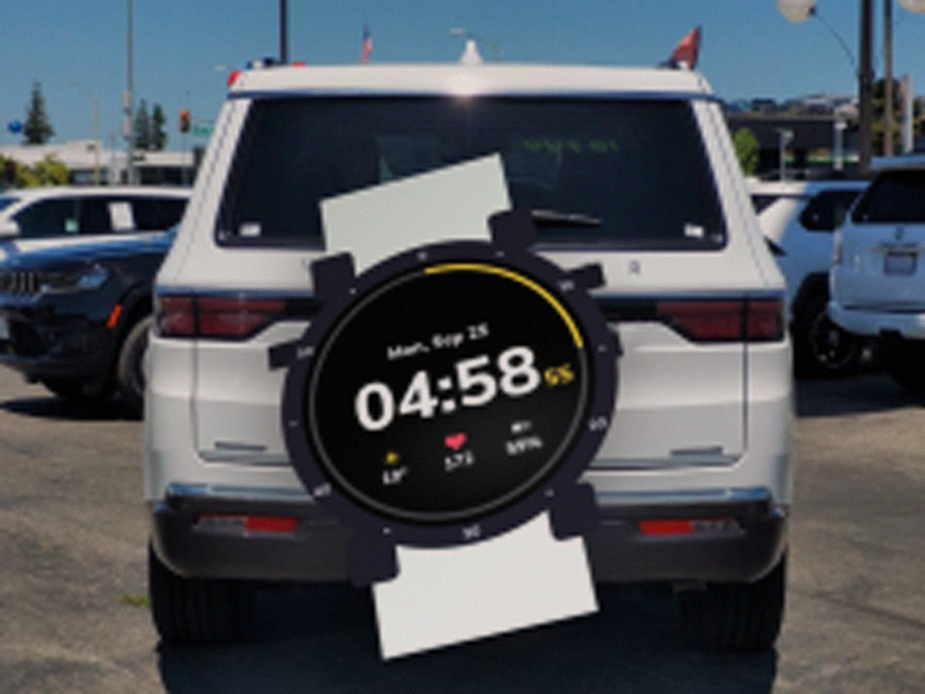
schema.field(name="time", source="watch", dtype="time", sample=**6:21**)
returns **4:58**
